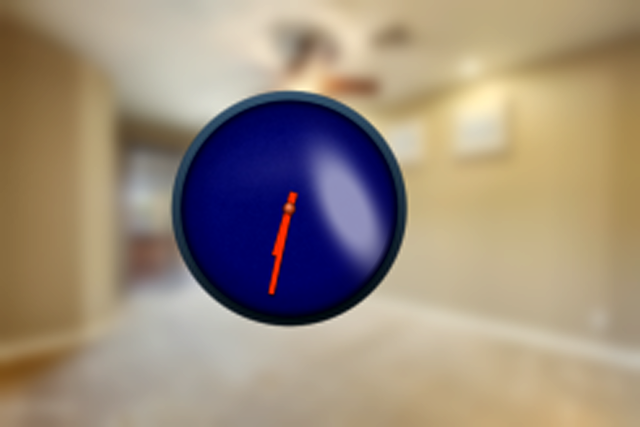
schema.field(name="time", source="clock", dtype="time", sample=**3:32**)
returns **6:32**
